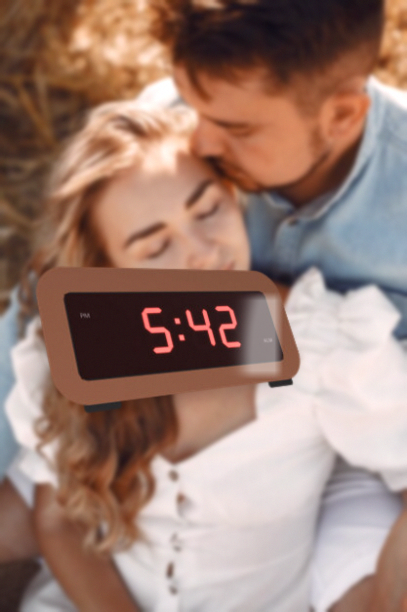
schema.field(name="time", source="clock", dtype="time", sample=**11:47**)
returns **5:42**
